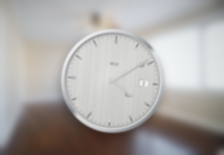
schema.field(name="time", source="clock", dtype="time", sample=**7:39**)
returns **4:09**
